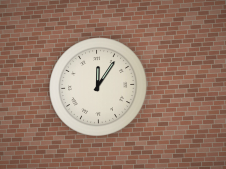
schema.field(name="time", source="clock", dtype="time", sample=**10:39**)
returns **12:06**
